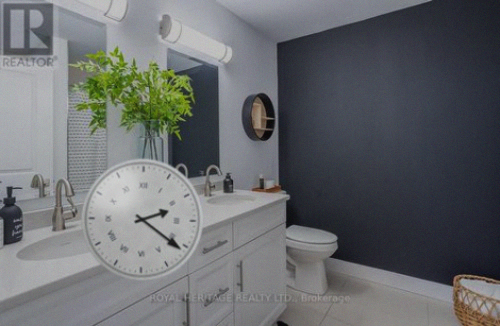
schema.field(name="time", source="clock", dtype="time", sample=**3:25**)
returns **2:21**
